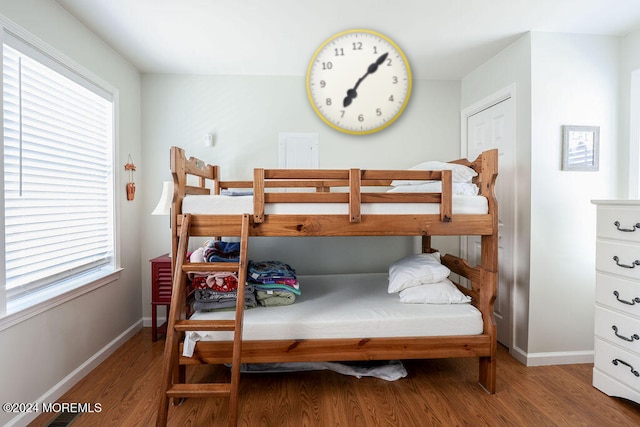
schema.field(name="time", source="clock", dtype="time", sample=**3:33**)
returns **7:08**
